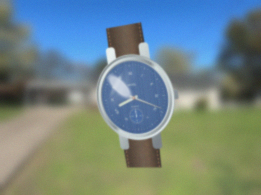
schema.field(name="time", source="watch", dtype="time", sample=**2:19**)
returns **8:19**
